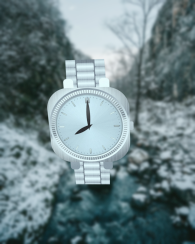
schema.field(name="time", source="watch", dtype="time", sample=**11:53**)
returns **8:00**
